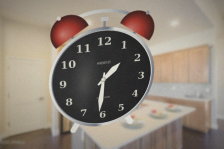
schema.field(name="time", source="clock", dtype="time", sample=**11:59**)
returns **1:31**
